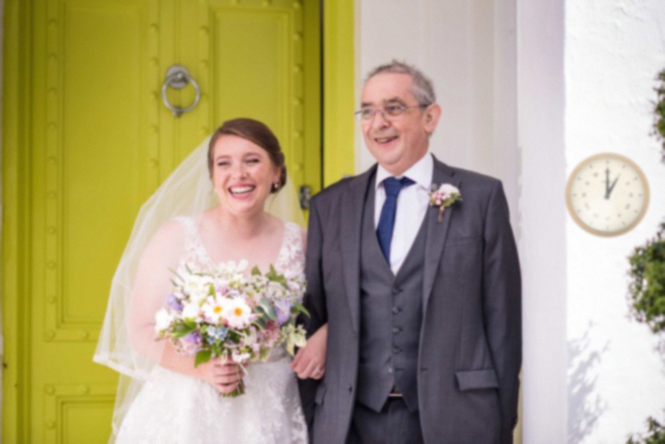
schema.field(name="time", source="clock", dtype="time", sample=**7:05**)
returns **1:00**
